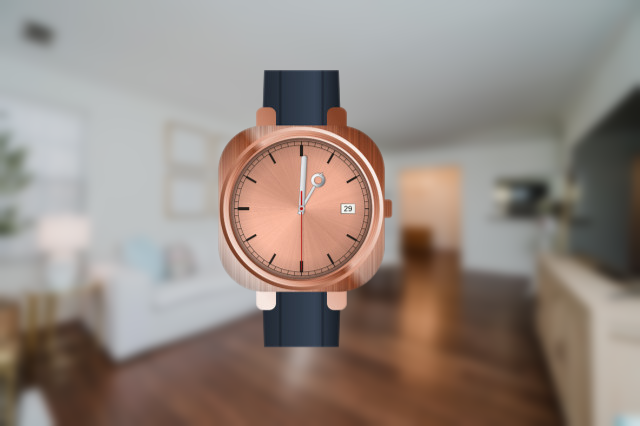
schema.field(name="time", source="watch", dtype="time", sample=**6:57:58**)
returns **1:00:30**
